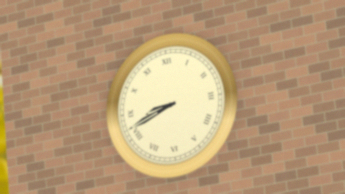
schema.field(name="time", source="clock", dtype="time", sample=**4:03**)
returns **8:42**
